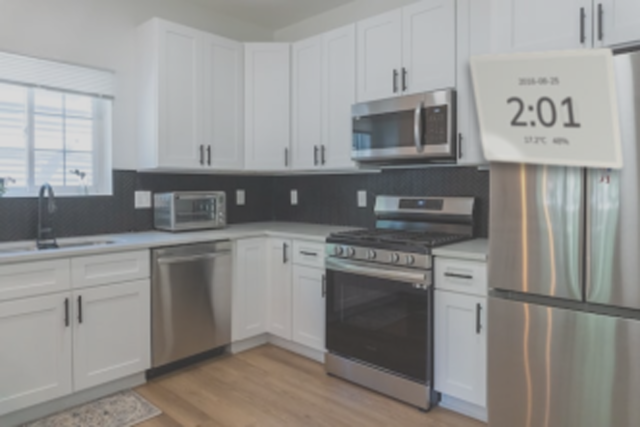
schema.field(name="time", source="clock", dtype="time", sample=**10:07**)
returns **2:01**
